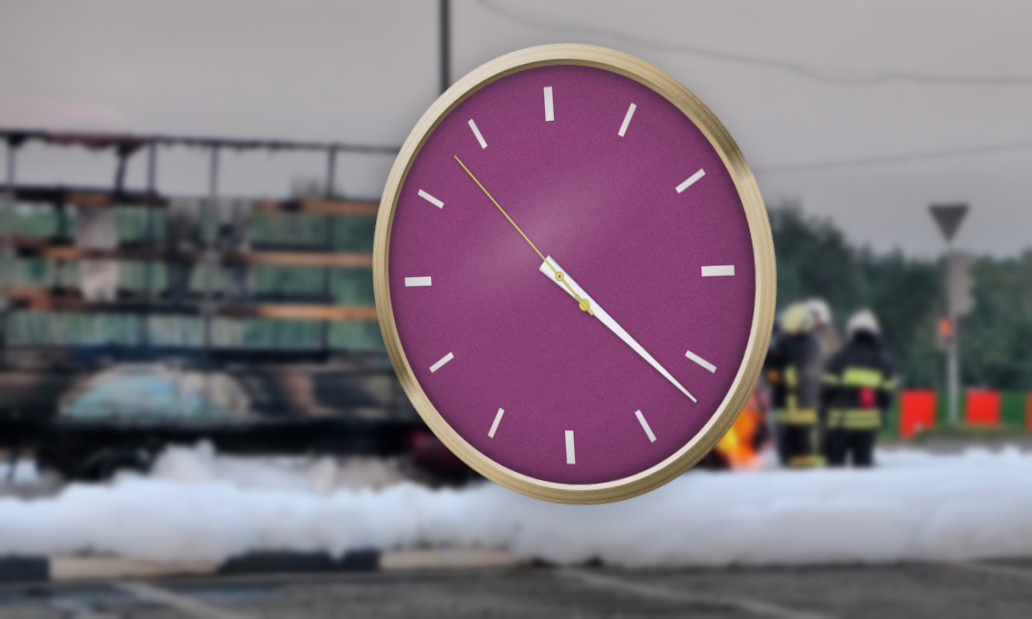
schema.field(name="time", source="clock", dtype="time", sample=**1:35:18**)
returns **4:21:53**
